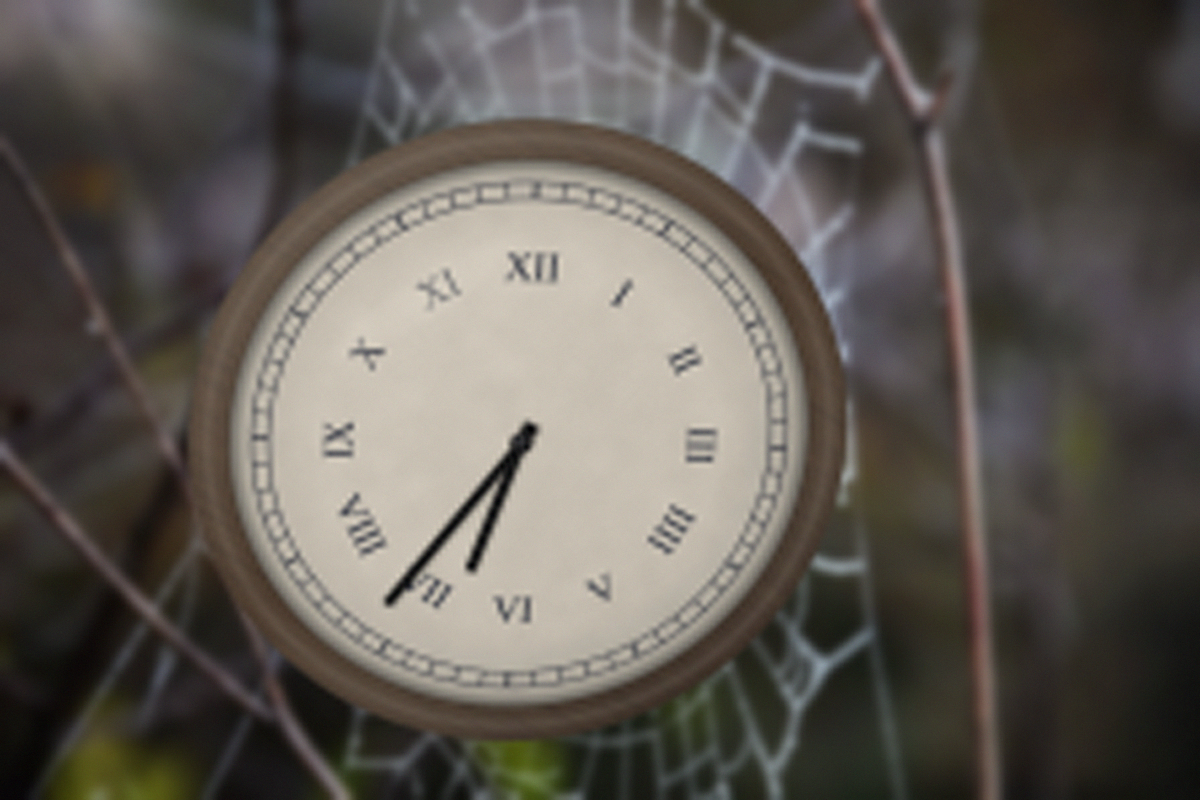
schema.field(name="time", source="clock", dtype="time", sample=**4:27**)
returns **6:36**
